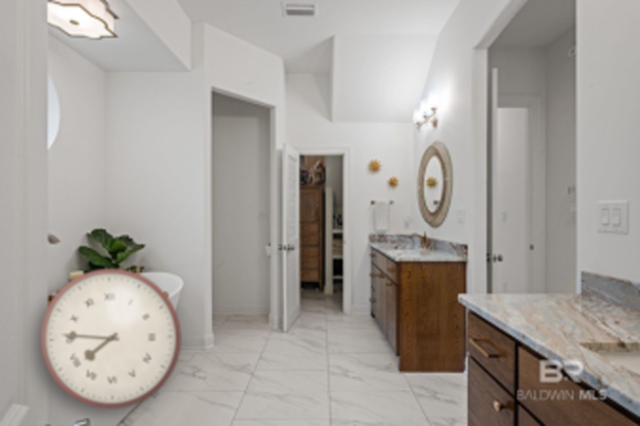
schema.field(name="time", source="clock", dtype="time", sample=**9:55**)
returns **7:46**
